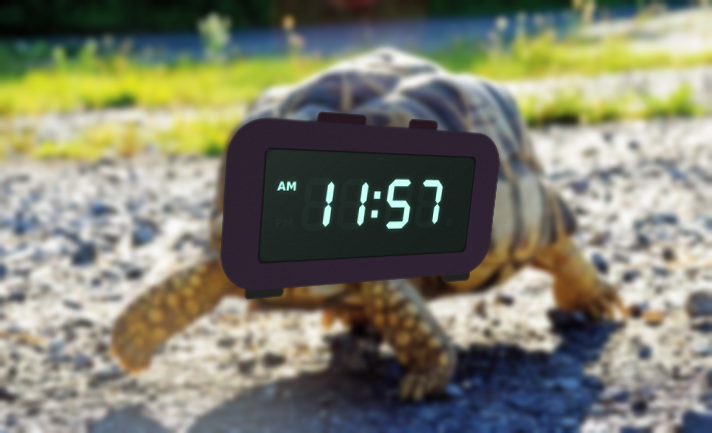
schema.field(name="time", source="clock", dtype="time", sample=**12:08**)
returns **11:57**
